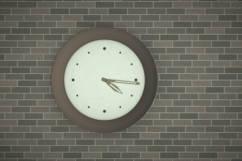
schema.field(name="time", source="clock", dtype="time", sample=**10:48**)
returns **4:16**
